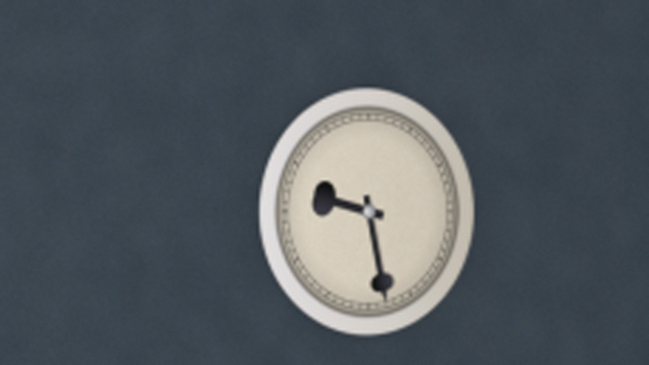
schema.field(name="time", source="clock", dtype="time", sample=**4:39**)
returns **9:28**
